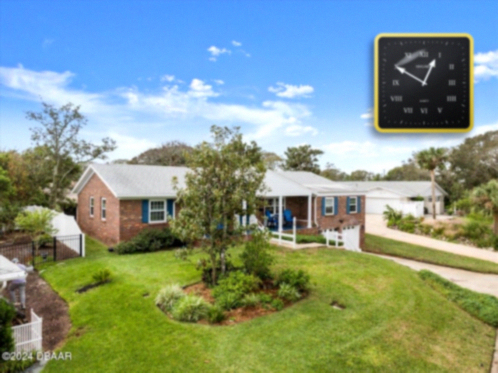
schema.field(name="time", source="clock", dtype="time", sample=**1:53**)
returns **12:50**
